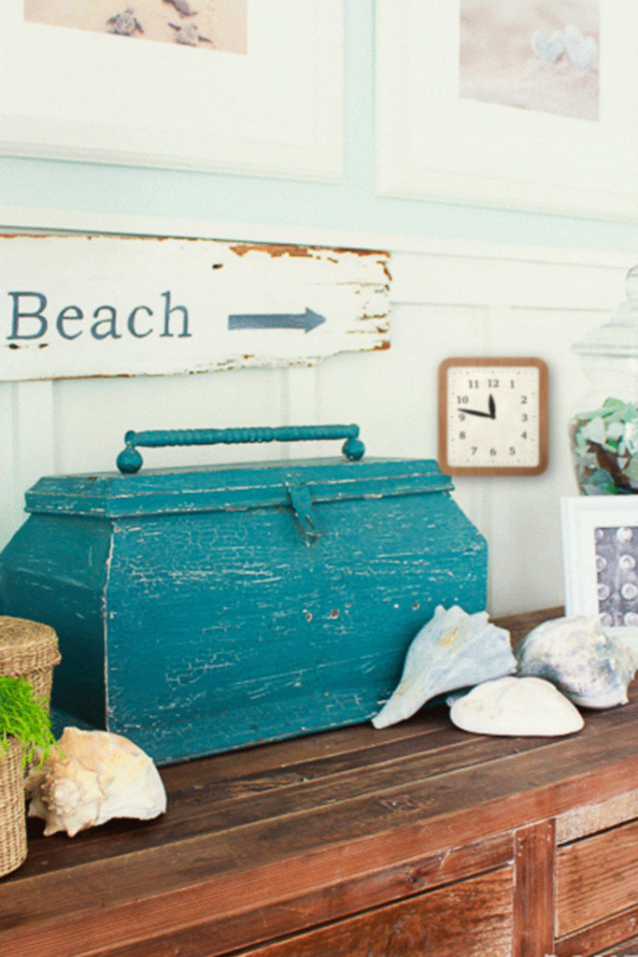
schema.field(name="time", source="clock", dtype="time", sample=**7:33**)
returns **11:47**
